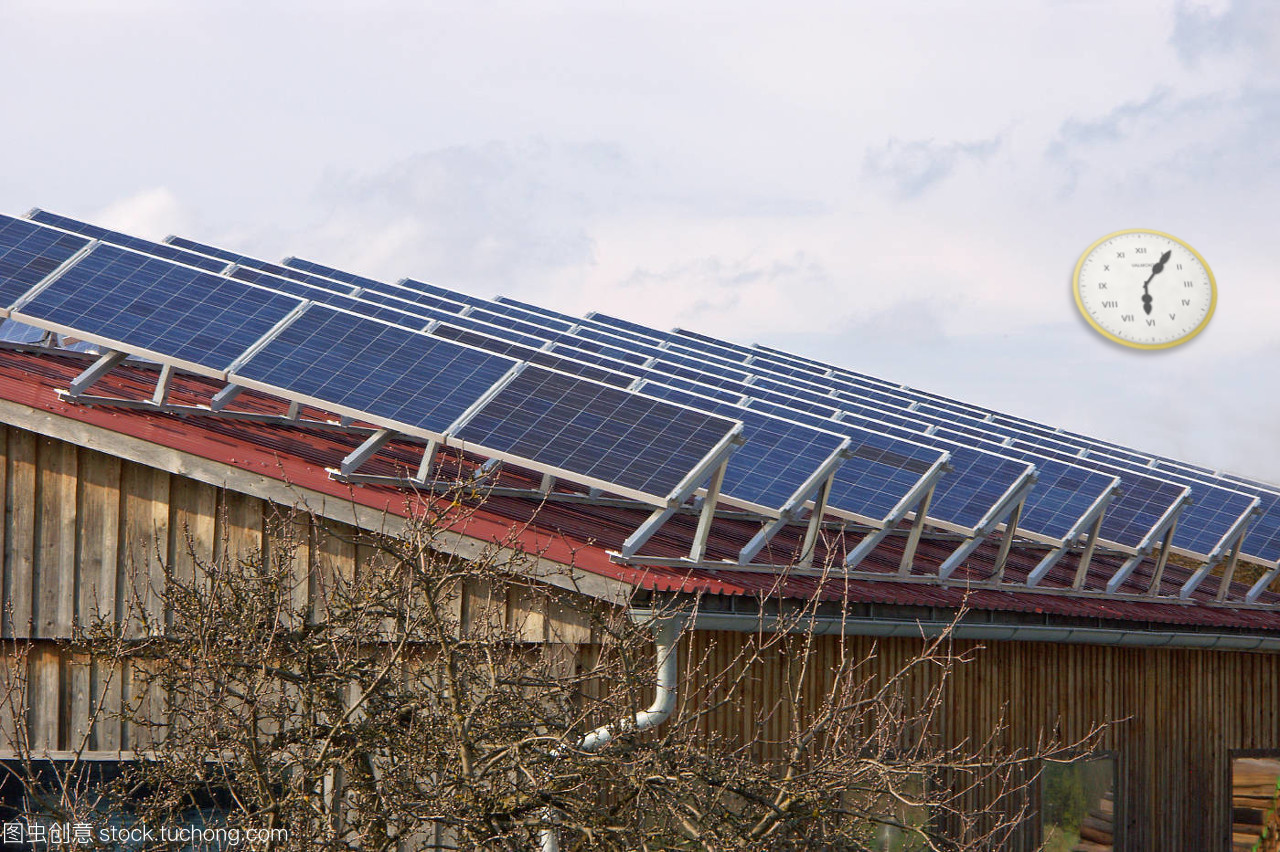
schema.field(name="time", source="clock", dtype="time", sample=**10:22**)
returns **6:06**
